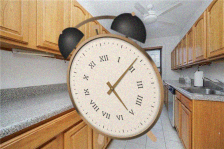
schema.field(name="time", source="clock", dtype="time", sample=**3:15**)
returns **5:09**
